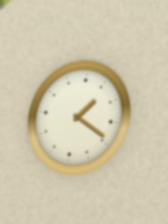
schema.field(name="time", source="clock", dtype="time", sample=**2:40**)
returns **1:19**
